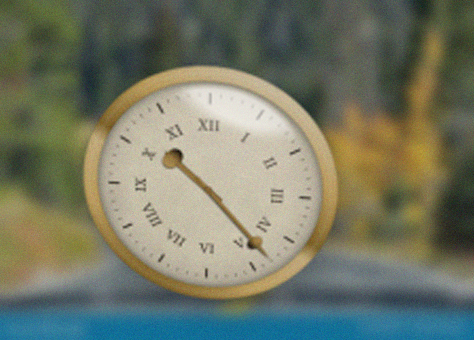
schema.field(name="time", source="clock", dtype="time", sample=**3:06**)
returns **10:23**
